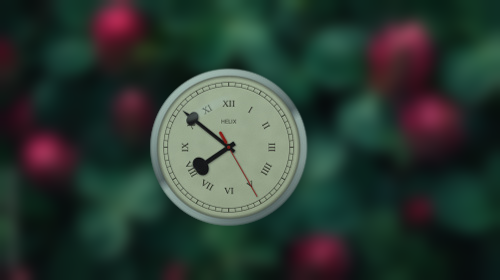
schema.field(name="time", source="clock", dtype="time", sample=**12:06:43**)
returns **7:51:25**
